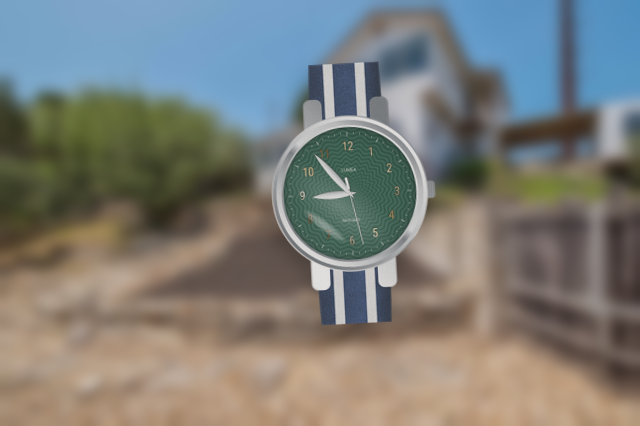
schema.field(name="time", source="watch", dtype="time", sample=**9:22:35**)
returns **8:53:28**
